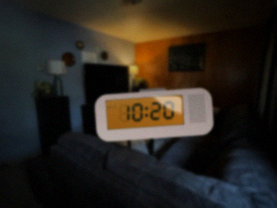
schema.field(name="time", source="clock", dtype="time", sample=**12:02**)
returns **10:20**
